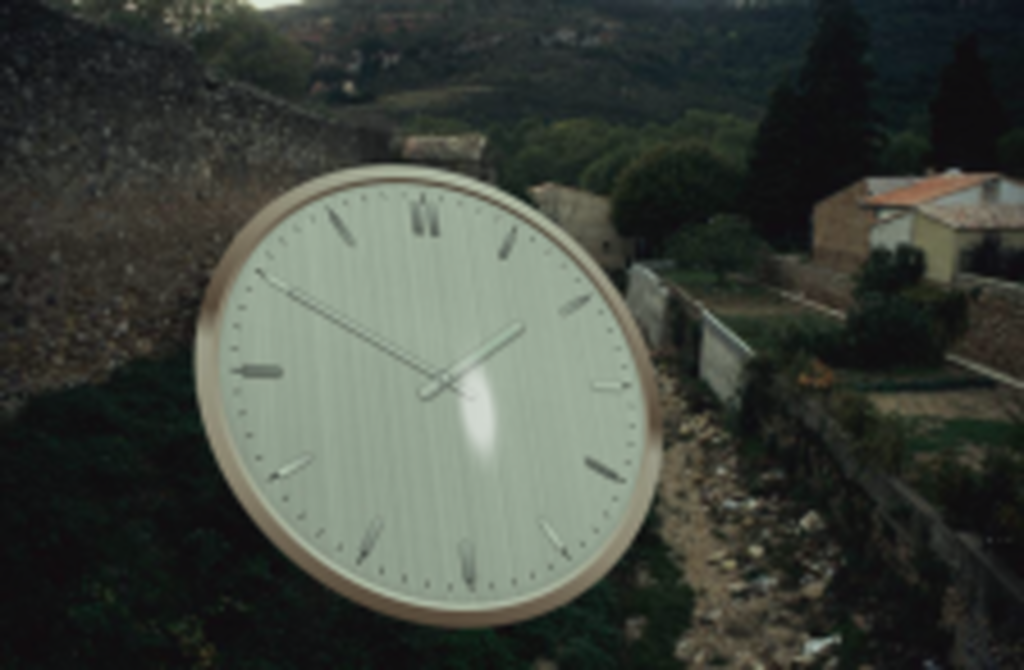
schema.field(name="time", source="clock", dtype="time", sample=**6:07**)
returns **1:50**
